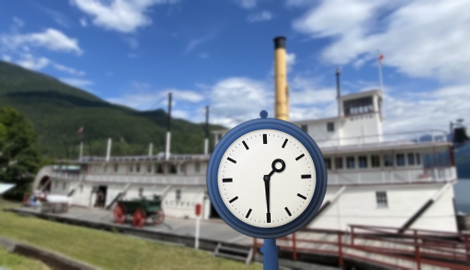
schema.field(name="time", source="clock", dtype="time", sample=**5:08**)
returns **1:30**
